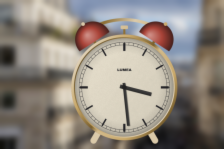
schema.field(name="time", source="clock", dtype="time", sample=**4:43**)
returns **3:29**
